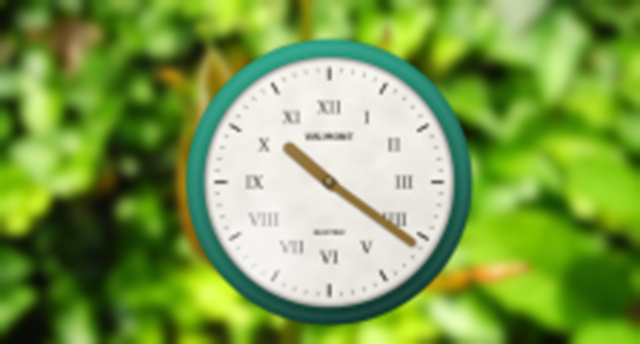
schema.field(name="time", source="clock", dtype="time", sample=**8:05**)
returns **10:21**
